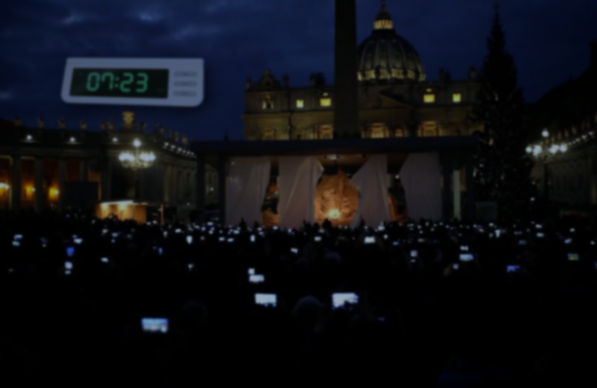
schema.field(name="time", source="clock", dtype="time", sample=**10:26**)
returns **7:23**
